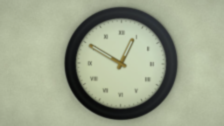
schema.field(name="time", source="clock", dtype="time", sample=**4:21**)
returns **12:50**
